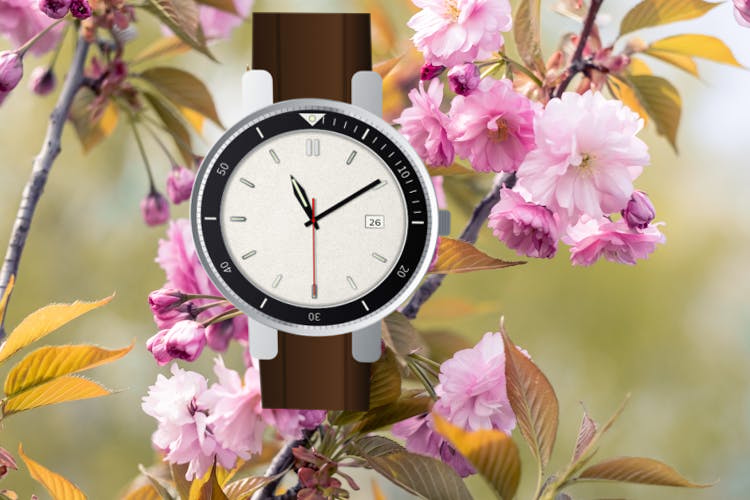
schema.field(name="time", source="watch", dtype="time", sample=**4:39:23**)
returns **11:09:30**
